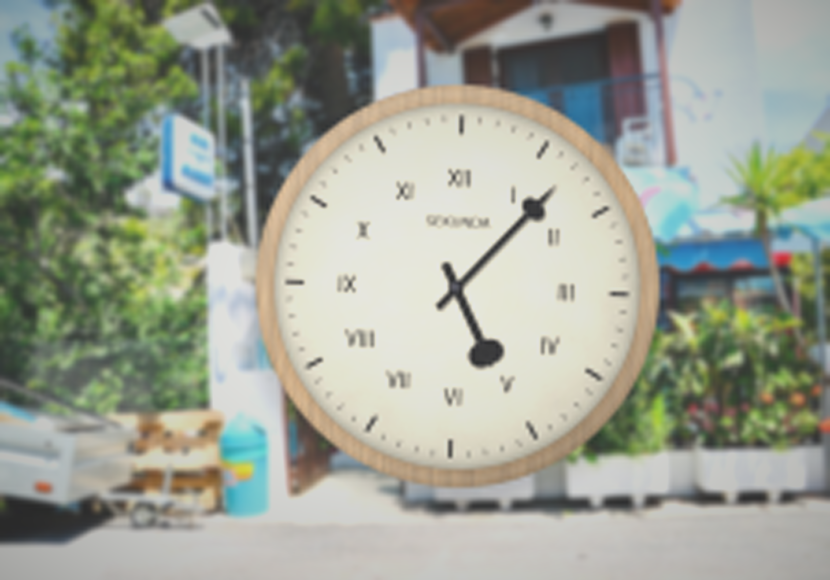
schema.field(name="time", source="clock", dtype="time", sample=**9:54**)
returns **5:07**
